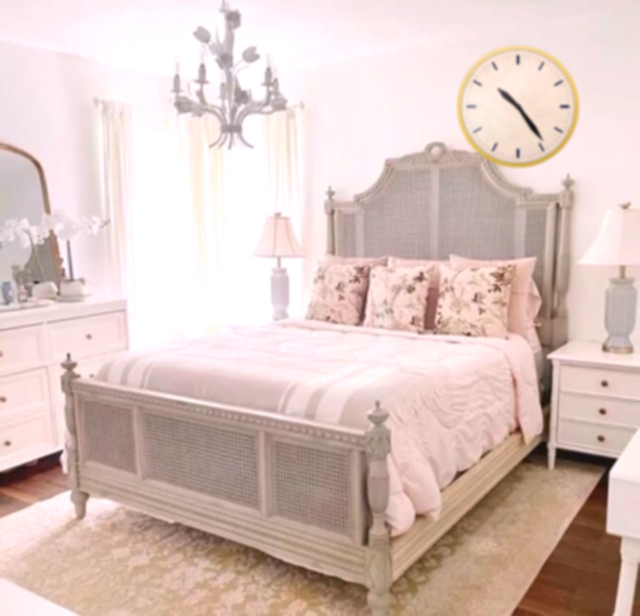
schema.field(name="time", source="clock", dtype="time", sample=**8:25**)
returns **10:24**
